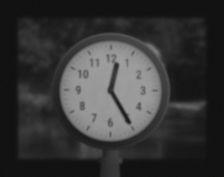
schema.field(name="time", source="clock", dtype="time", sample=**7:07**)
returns **12:25**
